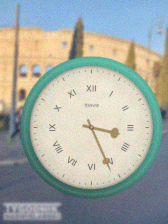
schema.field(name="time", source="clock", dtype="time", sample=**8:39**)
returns **3:26**
